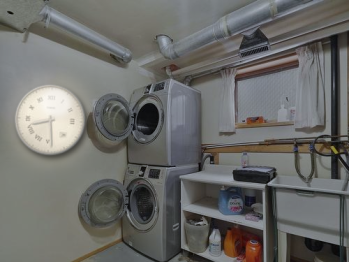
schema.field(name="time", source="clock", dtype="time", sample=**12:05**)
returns **8:29**
